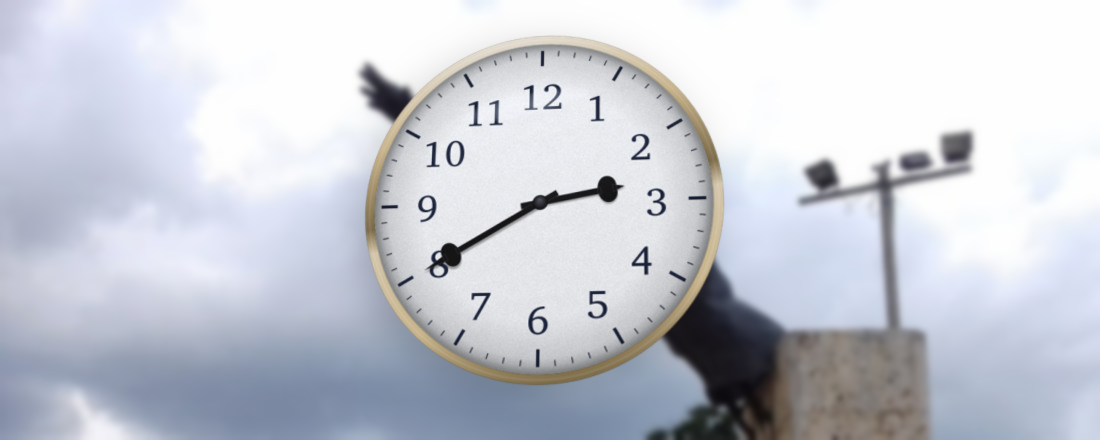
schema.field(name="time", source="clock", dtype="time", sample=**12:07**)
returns **2:40**
